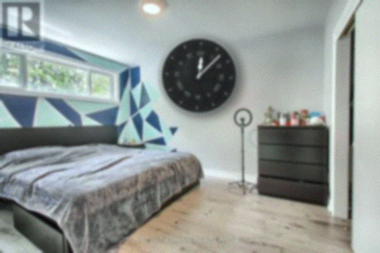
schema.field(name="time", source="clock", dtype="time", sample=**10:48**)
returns **12:07**
